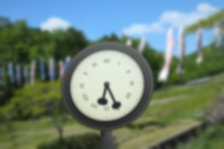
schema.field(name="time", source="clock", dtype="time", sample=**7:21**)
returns **6:26**
